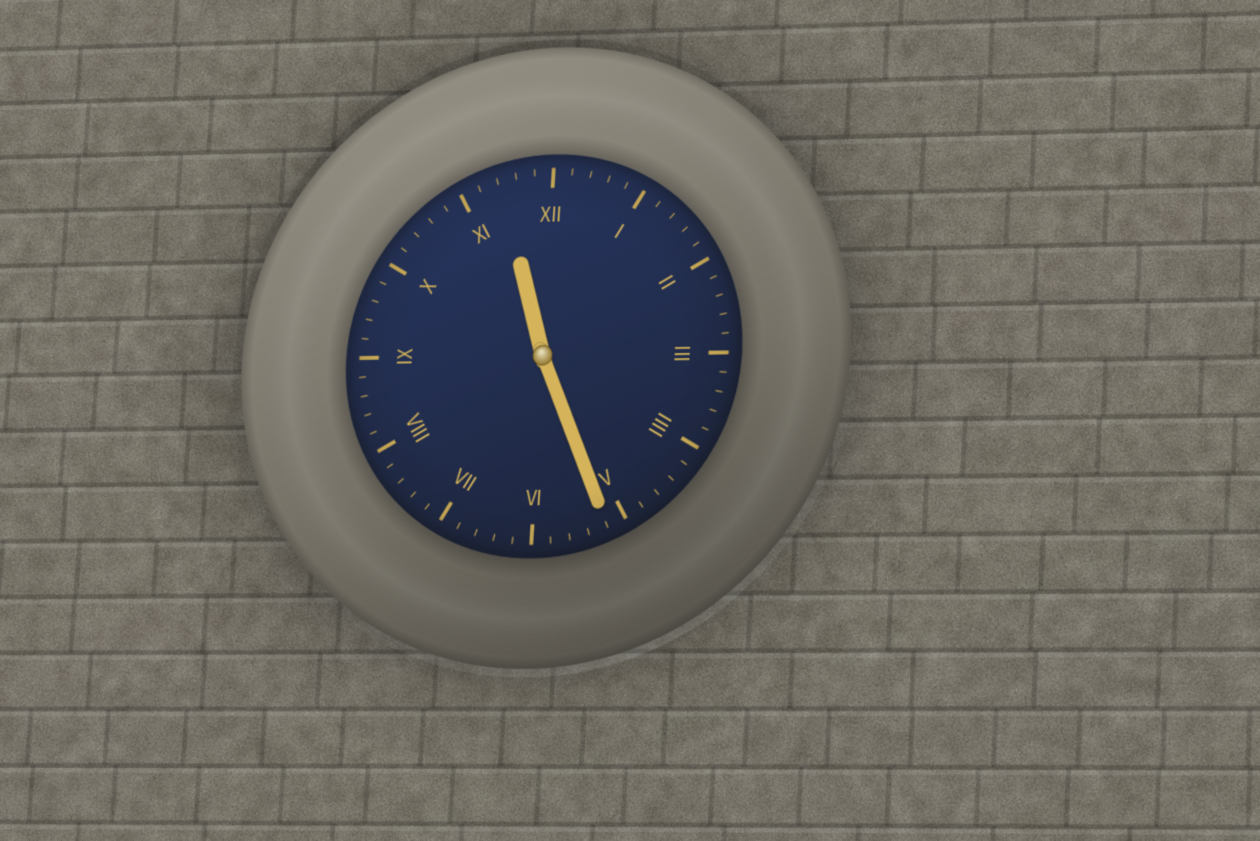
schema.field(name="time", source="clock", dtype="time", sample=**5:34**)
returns **11:26**
